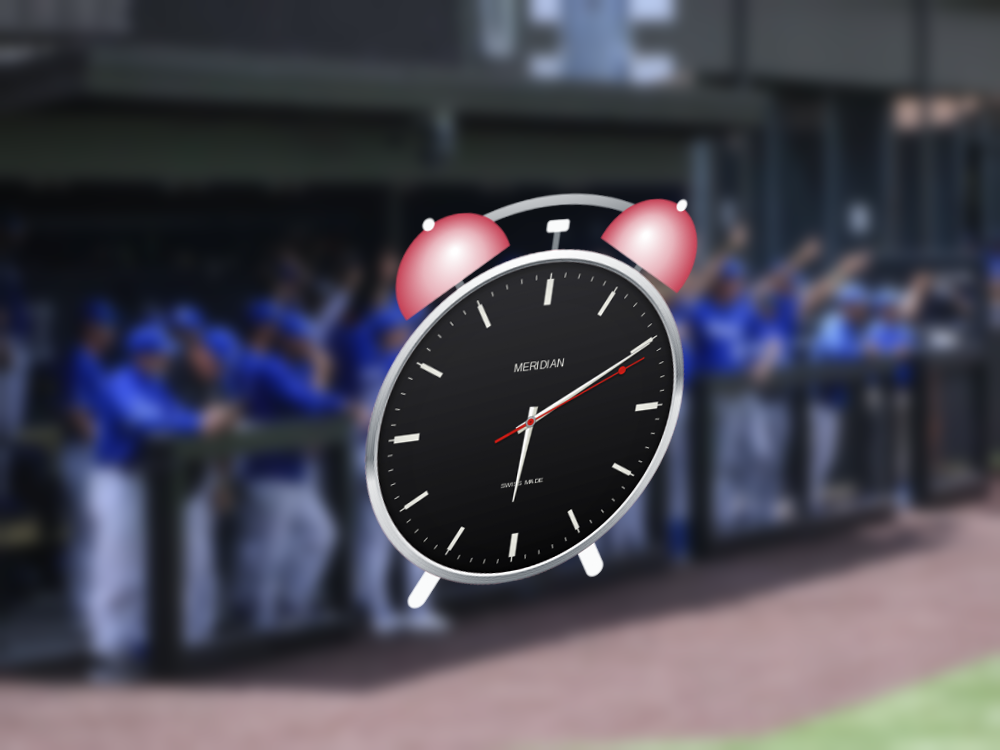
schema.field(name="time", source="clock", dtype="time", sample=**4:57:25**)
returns **6:10:11**
